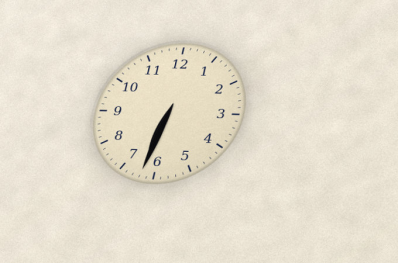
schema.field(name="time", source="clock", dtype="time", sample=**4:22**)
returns **6:32**
